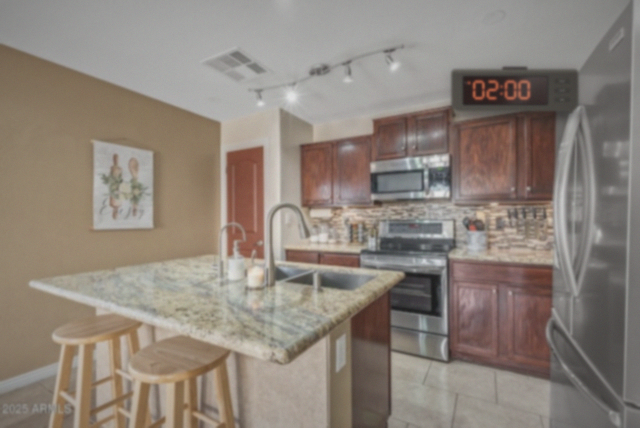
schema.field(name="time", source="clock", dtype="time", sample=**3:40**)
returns **2:00**
